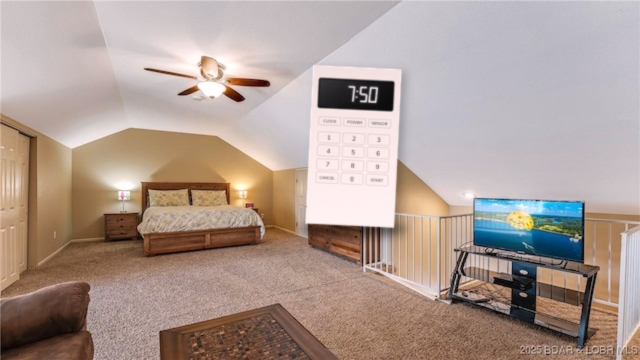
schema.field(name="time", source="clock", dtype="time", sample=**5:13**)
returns **7:50**
